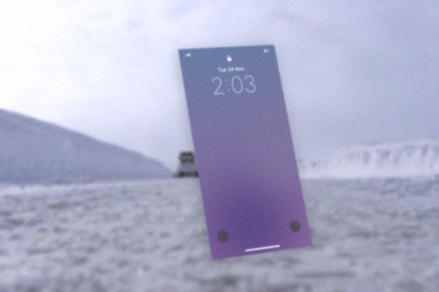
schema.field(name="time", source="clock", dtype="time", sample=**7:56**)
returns **2:03**
